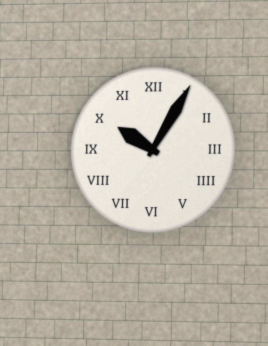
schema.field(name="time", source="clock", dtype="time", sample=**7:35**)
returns **10:05**
